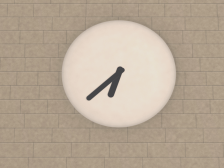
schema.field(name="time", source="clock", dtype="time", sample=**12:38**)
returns **6:38**
